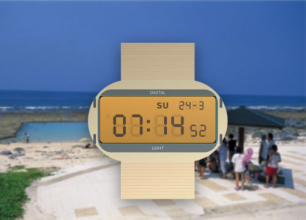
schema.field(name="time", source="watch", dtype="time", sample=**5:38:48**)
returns **7:14:52**
